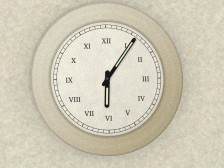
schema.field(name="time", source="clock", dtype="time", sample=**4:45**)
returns **6:06**
